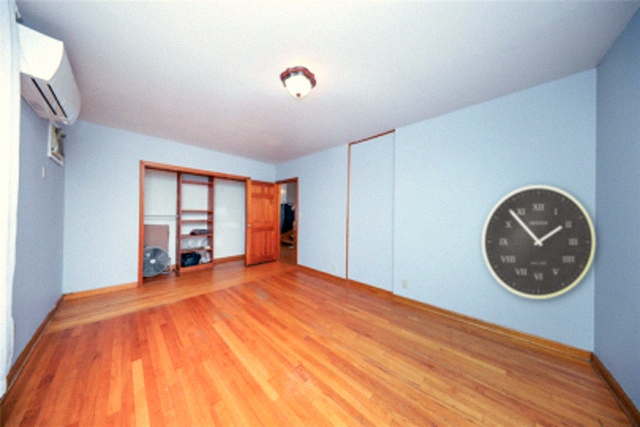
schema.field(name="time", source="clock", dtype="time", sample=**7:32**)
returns **1:53**
